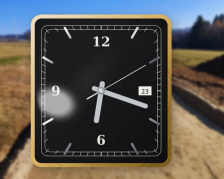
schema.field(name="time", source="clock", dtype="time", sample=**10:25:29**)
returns **6:18:10**
